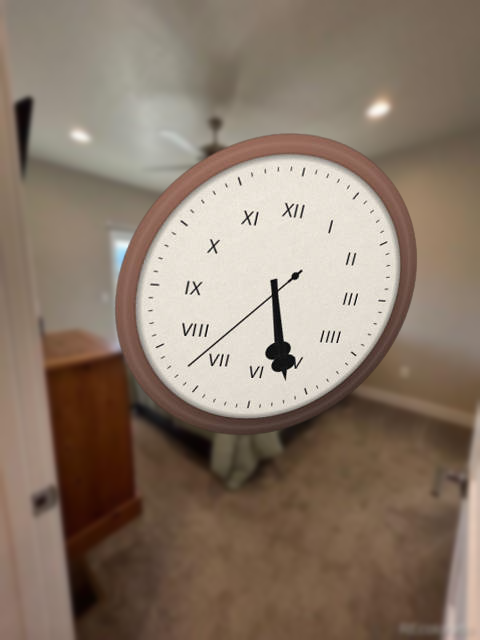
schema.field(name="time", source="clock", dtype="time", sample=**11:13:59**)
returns **5:26:37**
